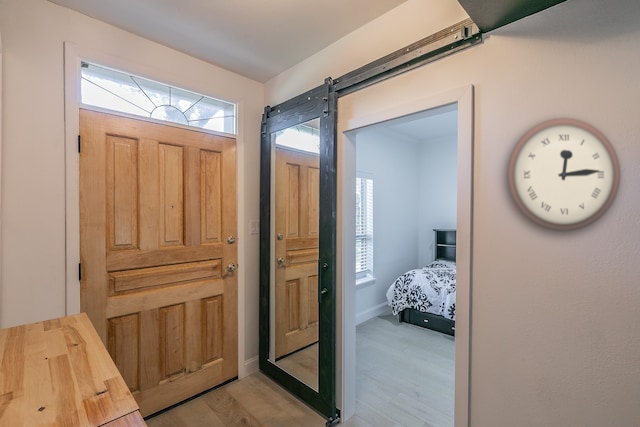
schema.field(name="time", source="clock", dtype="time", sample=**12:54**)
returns **12:14**
